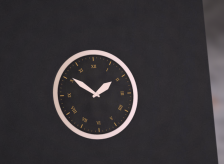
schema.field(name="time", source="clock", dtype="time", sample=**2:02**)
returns **1:51**
